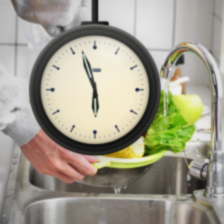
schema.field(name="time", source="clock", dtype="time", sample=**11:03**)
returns **5:57**
